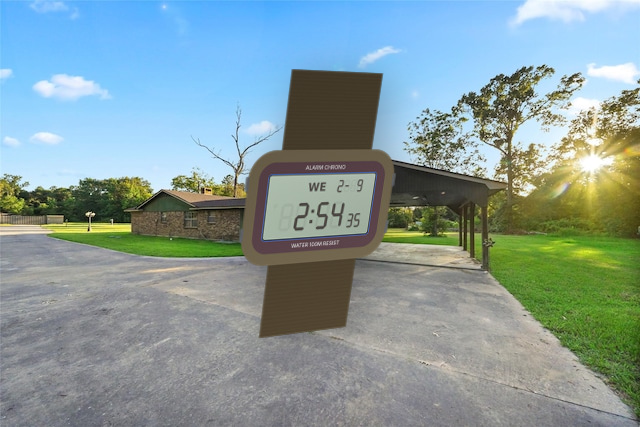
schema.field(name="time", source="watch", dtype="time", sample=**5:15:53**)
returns **2:54:35**
